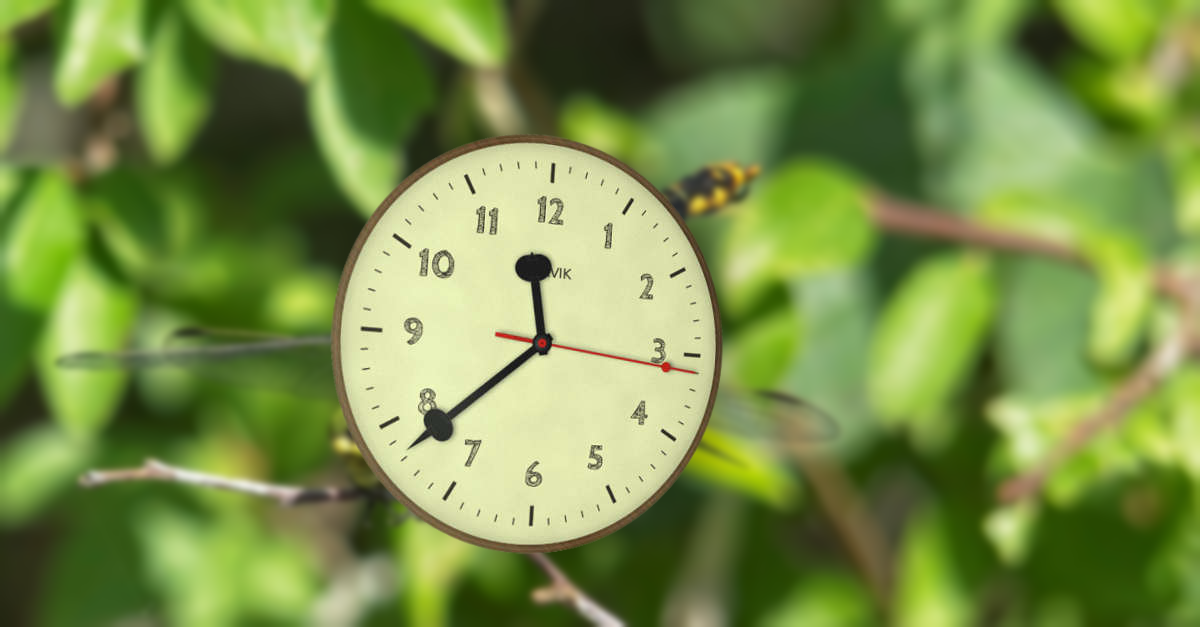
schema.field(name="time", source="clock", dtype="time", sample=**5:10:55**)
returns **11:38:16**
